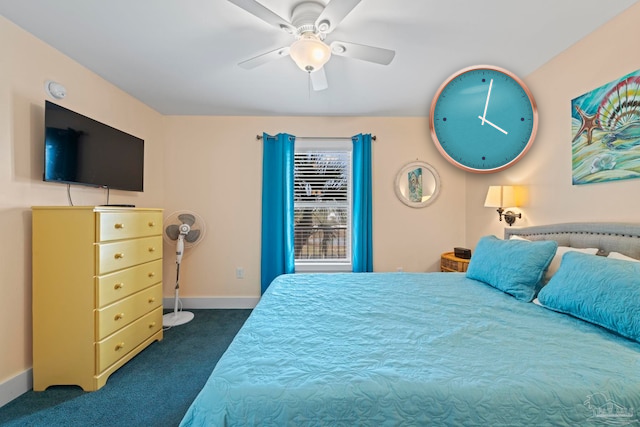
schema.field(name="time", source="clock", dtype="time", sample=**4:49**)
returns **4:02**
